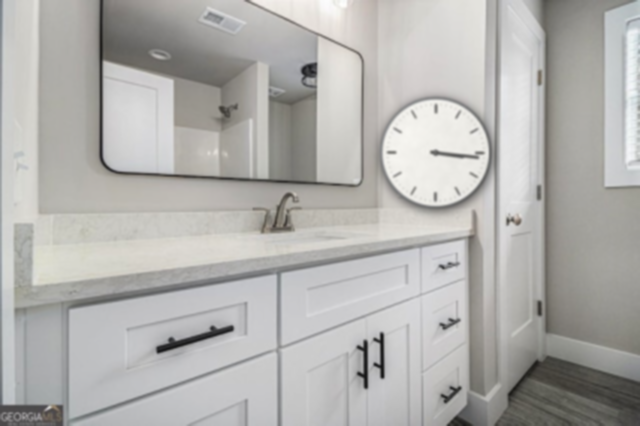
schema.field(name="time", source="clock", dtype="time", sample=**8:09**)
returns **3:16**
